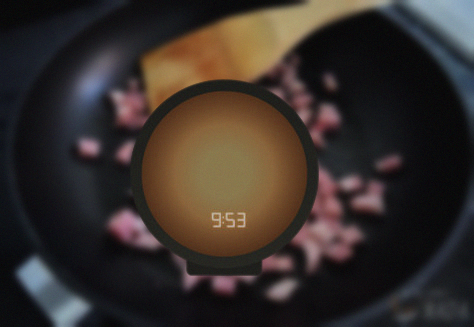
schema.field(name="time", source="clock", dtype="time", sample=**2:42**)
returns **9:53**
